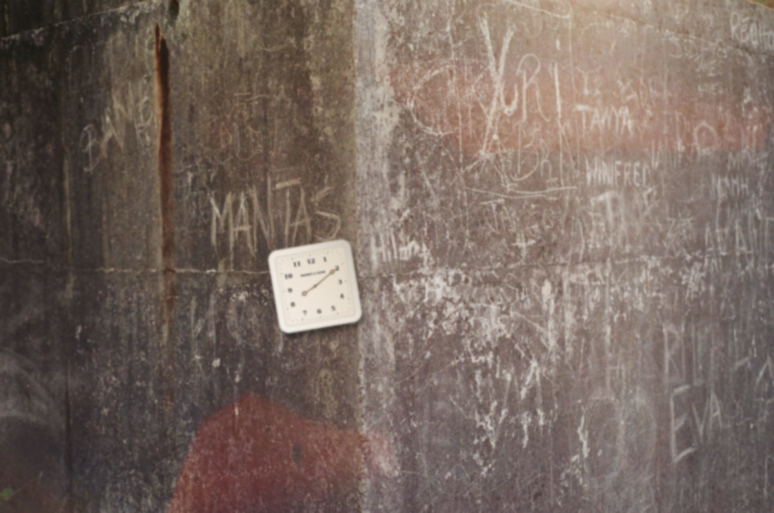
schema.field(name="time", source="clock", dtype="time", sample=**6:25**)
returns **8:10**
